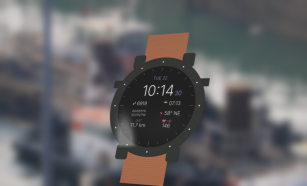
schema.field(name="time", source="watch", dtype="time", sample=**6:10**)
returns **10:14**
